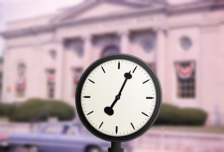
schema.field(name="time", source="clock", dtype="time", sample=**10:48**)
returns **7:04**
